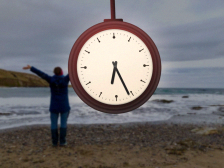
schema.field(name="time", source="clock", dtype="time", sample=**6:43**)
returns **6:26**
